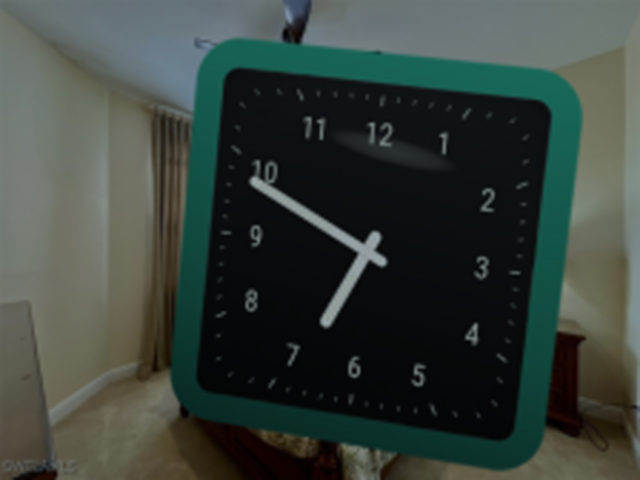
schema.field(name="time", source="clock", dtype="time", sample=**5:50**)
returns **6:49**
